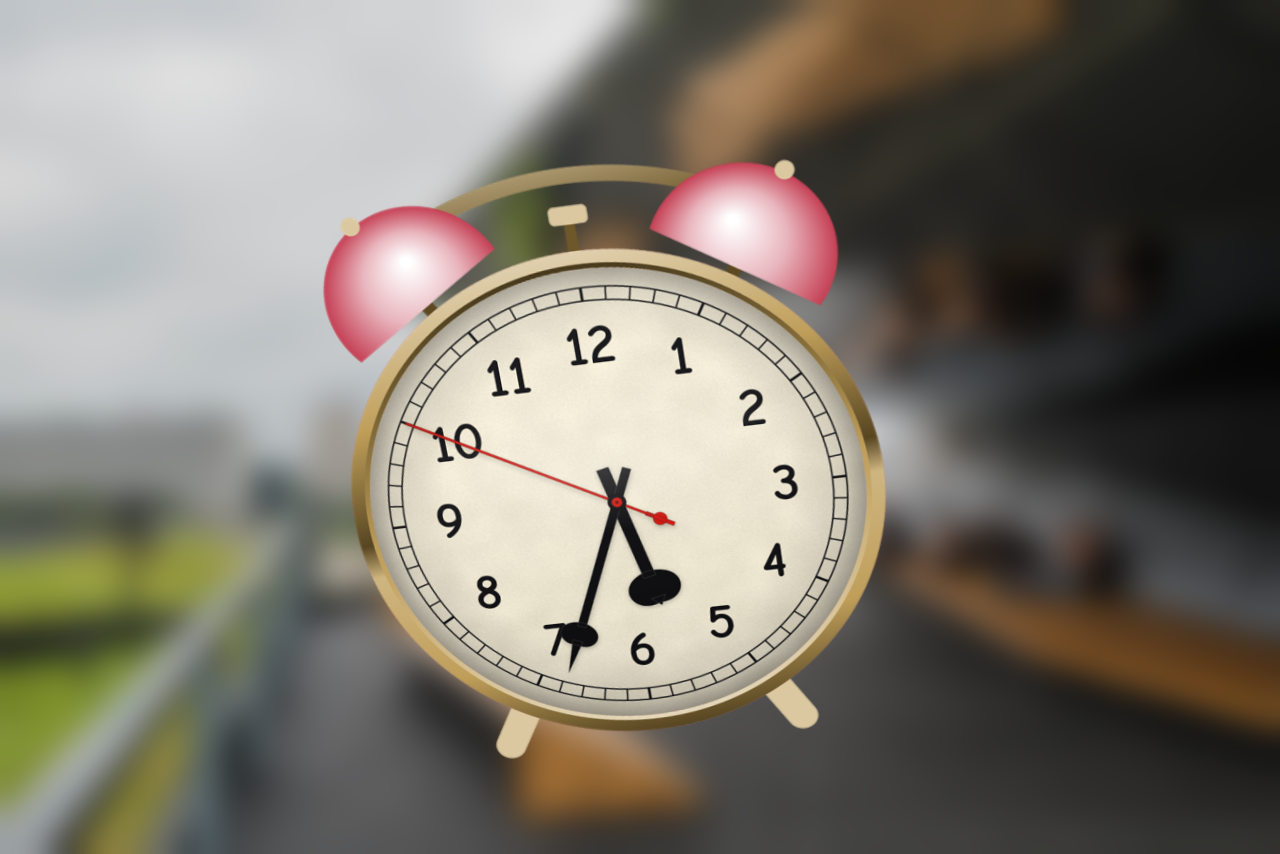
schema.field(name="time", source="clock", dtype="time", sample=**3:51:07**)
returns **5:33:50**
